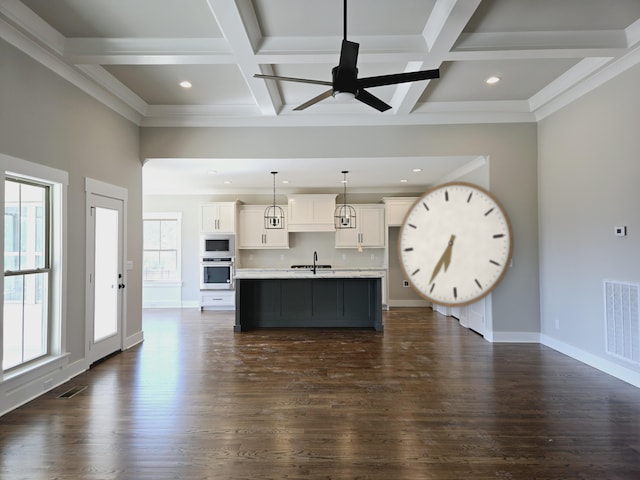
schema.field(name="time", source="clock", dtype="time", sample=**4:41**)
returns **6:36**
